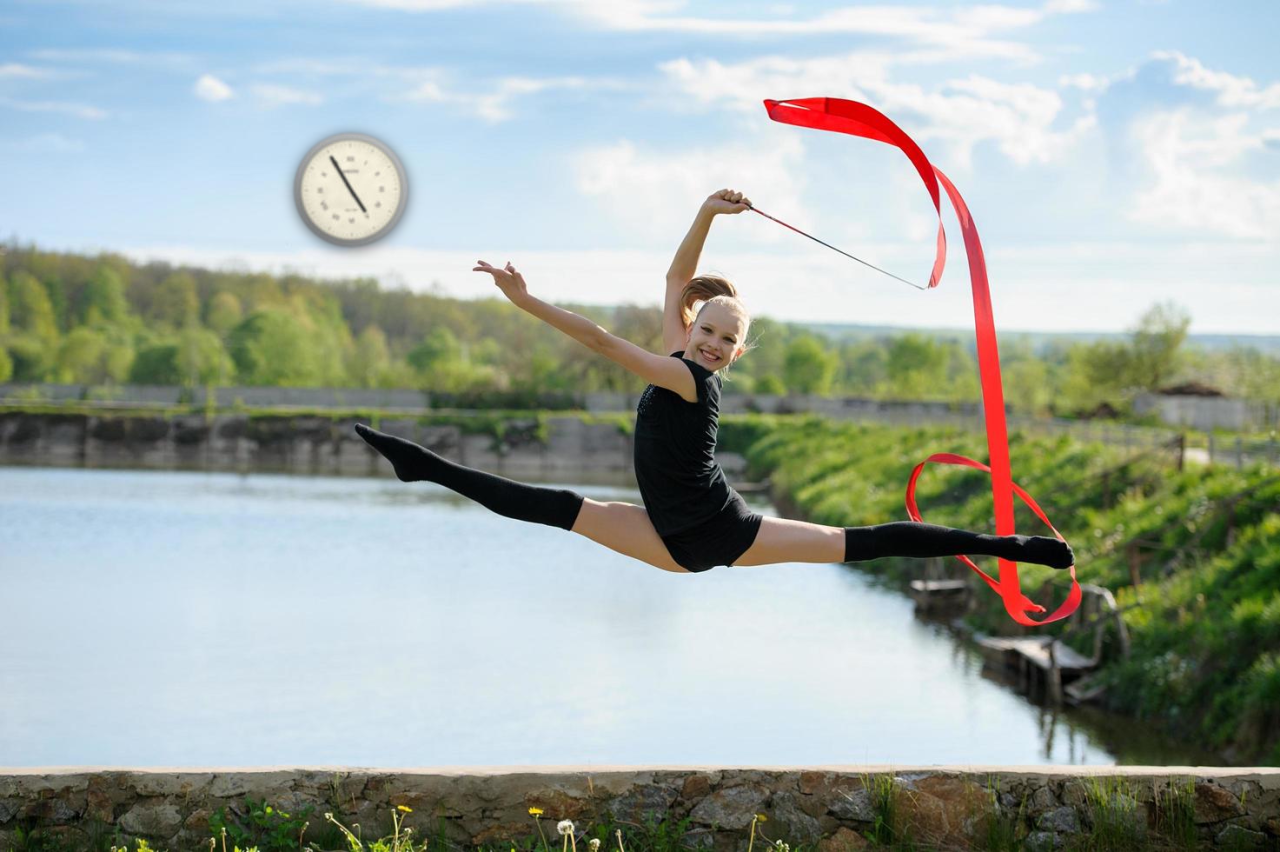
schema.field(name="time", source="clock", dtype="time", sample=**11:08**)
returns **4:55**
